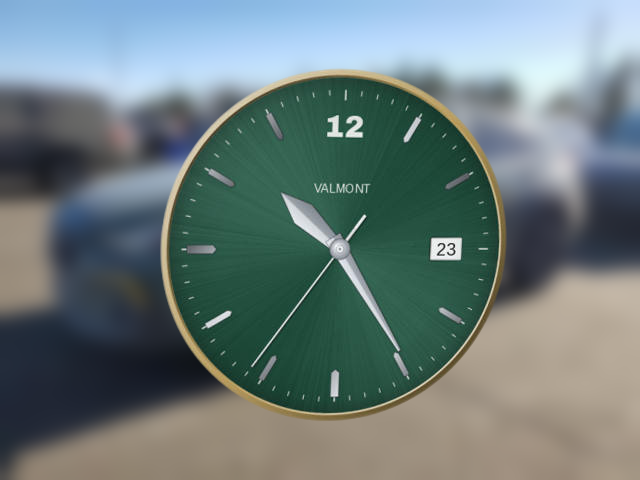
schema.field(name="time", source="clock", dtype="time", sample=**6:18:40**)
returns **10:24:36**
